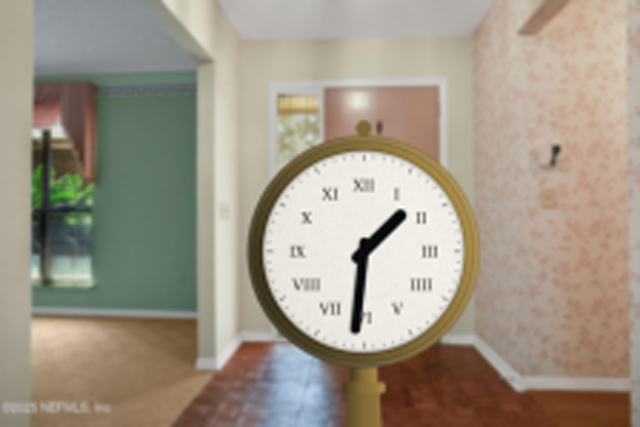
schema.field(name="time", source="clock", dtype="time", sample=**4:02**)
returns **1:31**
